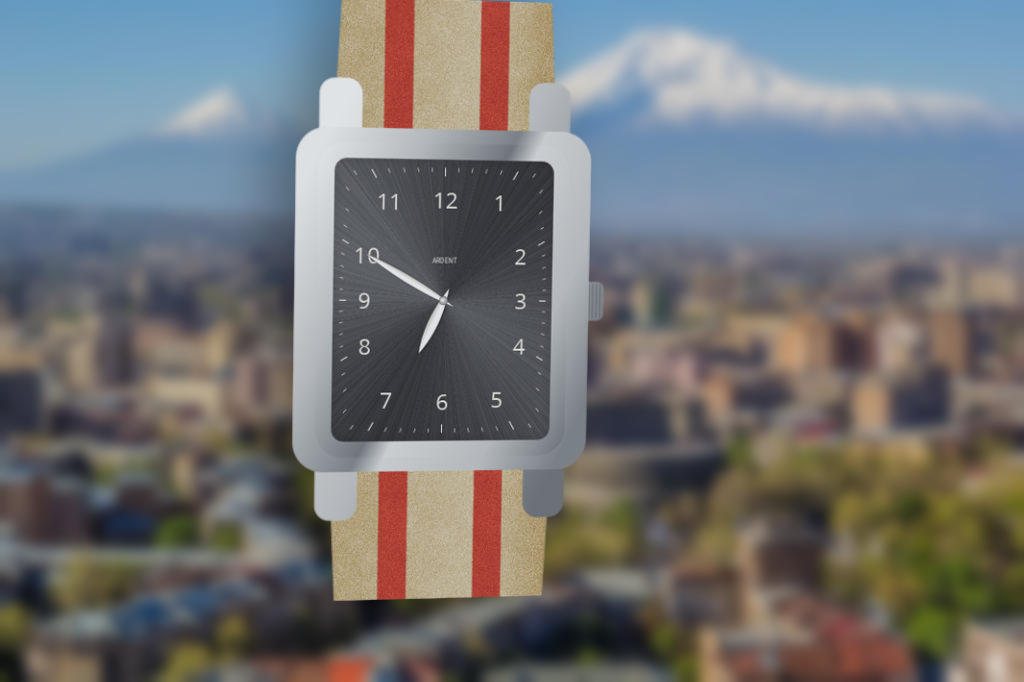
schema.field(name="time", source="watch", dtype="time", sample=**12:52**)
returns **6:50**
